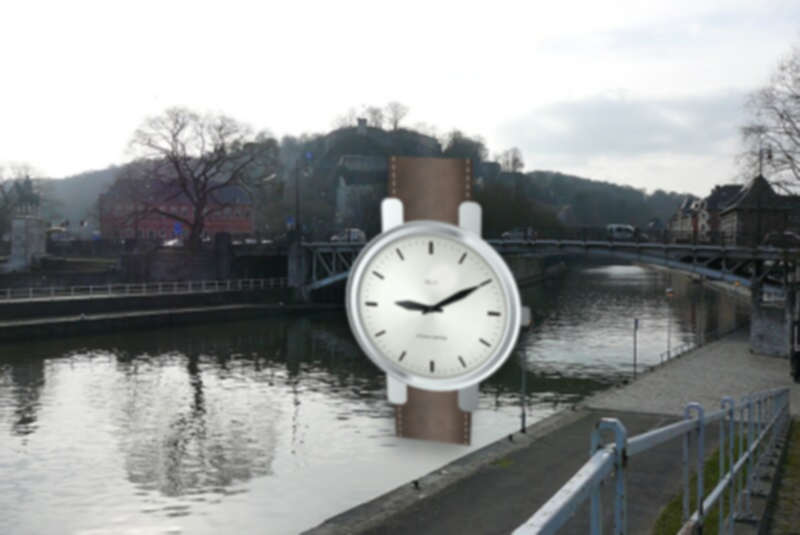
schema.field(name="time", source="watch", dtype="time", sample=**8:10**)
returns **9:10**
